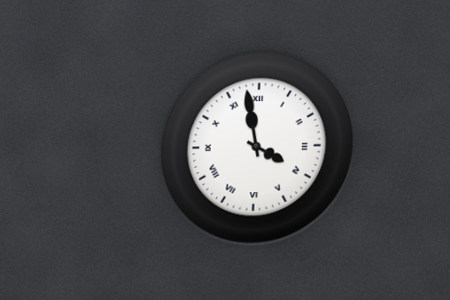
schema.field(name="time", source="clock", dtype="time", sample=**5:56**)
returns **3:58**
